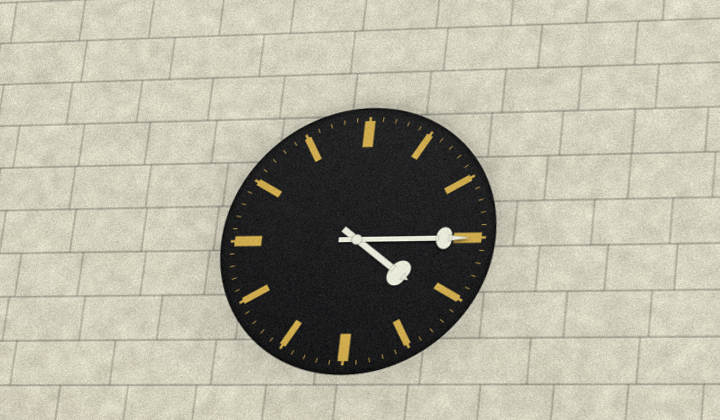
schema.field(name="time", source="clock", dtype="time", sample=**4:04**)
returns **4:15**
